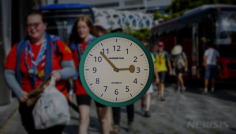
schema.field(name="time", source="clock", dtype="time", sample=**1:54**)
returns **2:53**
